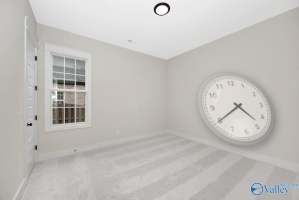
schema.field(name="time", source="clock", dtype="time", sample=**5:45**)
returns **4:40**
